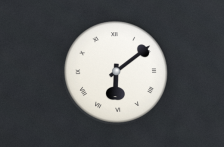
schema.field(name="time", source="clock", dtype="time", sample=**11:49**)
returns **6:09**
